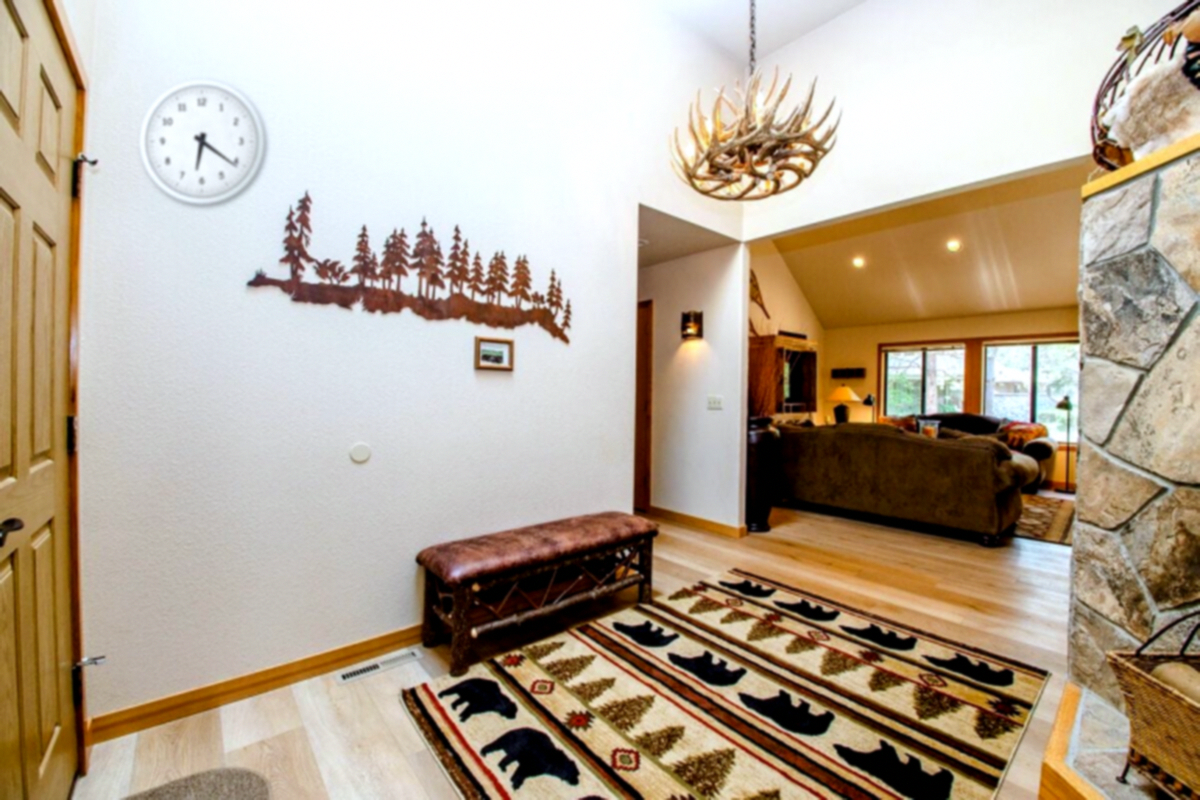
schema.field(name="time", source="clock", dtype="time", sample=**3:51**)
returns **6:21**
